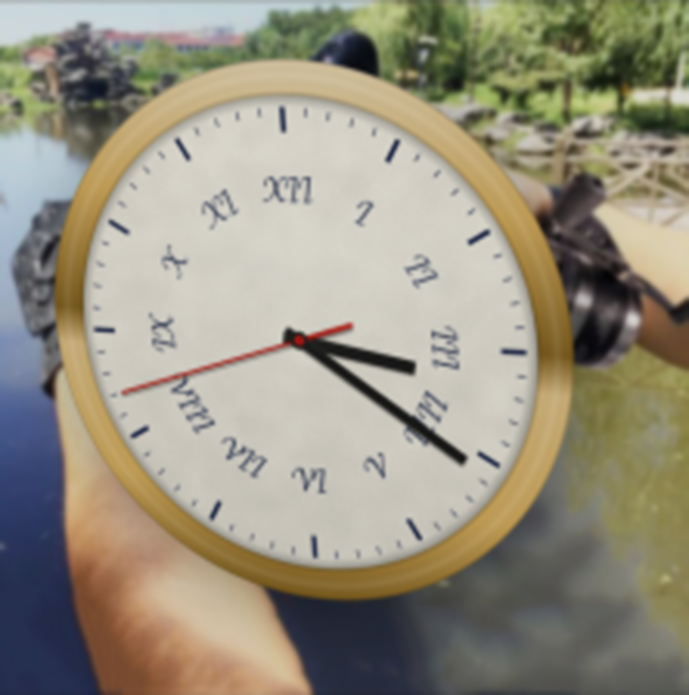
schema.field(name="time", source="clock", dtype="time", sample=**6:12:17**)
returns **3:20:42**
